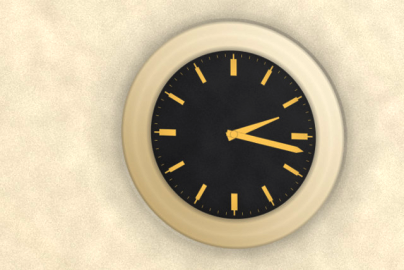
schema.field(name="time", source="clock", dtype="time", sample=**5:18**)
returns **2:17**
